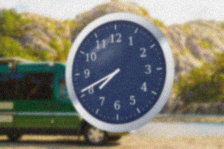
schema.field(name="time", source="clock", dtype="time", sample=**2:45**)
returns **7:41**
